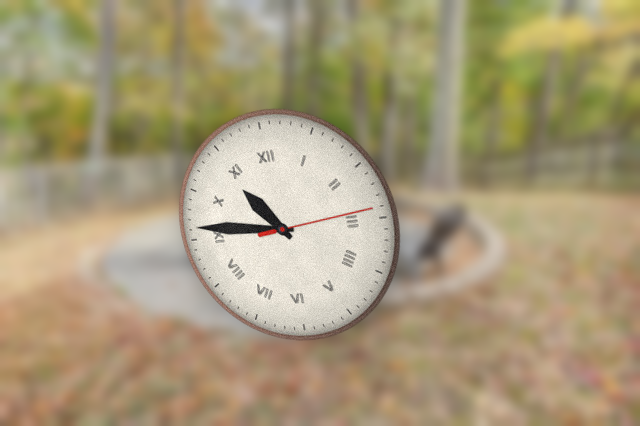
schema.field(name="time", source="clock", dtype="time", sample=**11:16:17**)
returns **10:46:14**
